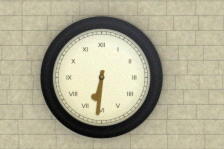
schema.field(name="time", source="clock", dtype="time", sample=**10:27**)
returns **6:31**
